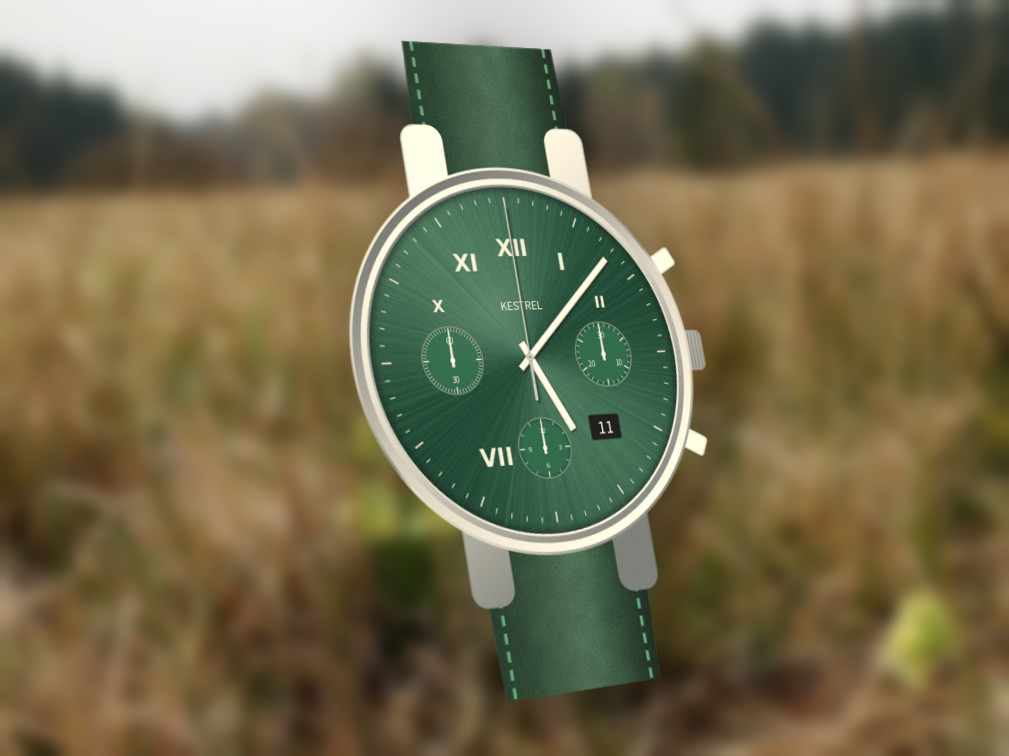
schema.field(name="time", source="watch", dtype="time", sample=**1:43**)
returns **5:08**
